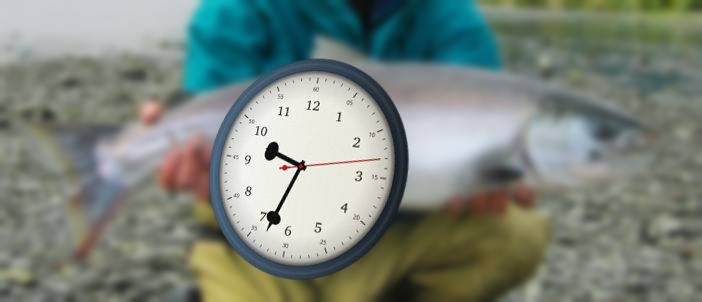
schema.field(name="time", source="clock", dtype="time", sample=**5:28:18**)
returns **9:33:13**
